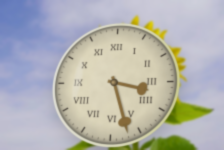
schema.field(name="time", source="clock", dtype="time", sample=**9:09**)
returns **3:27**
